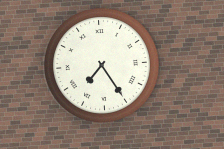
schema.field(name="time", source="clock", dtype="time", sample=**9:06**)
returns **7:25**
